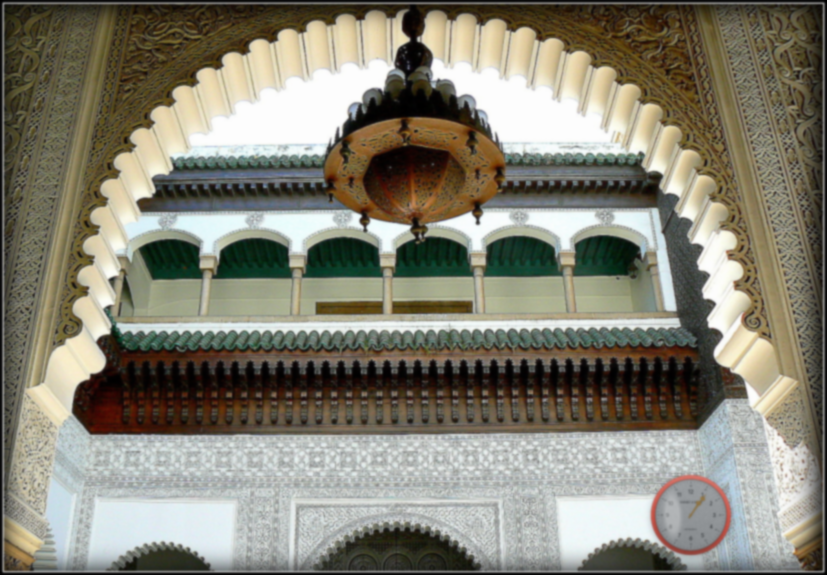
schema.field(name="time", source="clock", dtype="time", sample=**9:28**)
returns **1:06**
